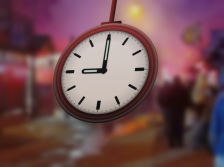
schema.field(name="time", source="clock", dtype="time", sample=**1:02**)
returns **9:00**
